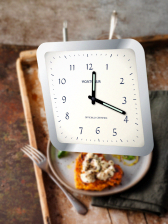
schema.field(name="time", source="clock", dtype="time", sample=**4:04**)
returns **12:19**
